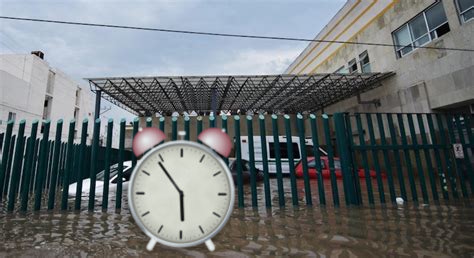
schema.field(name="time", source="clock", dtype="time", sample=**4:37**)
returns **5:54**
